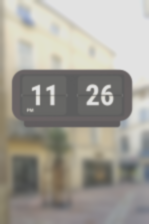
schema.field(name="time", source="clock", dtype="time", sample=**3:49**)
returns **11:26**
